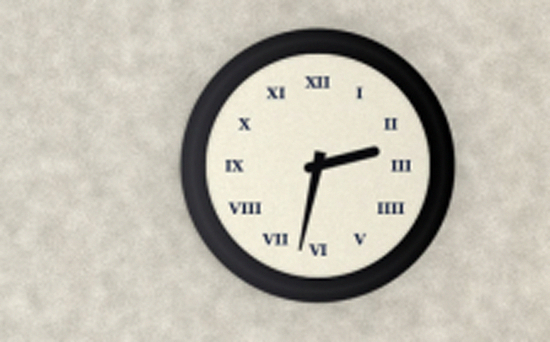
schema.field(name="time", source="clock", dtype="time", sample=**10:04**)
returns **2:32**
